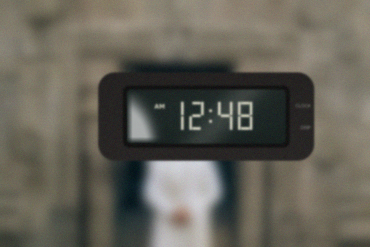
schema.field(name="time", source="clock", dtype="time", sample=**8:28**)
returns **12:48**
